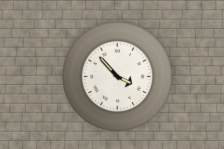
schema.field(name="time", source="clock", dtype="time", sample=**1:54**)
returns **3:53**
